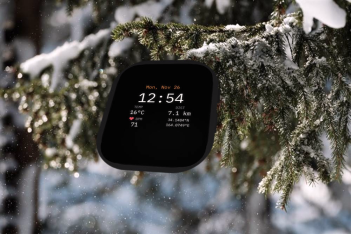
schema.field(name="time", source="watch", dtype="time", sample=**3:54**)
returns **12:54**
